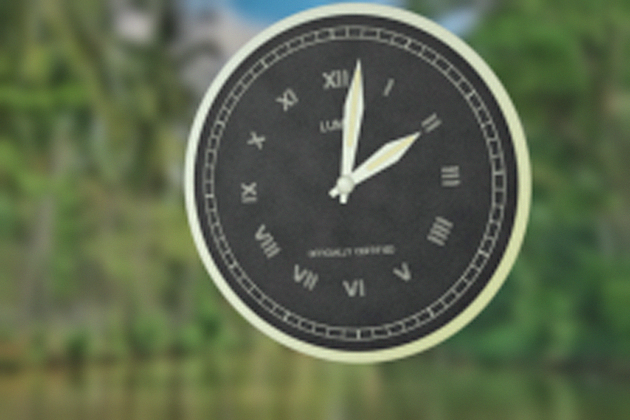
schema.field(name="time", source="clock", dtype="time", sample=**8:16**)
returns **2:02**
